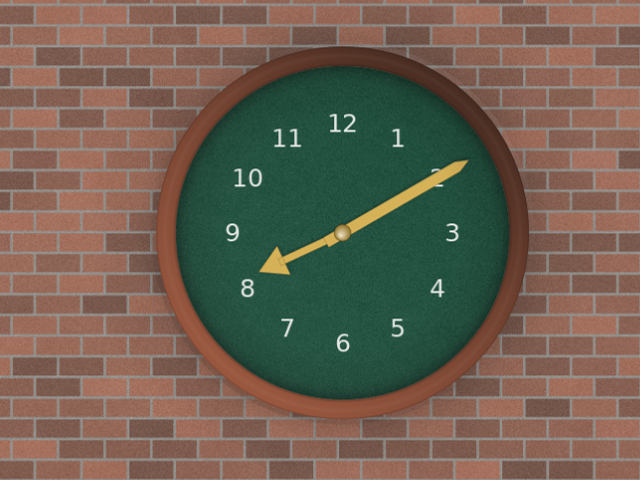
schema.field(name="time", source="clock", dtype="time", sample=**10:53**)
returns **8:10**
